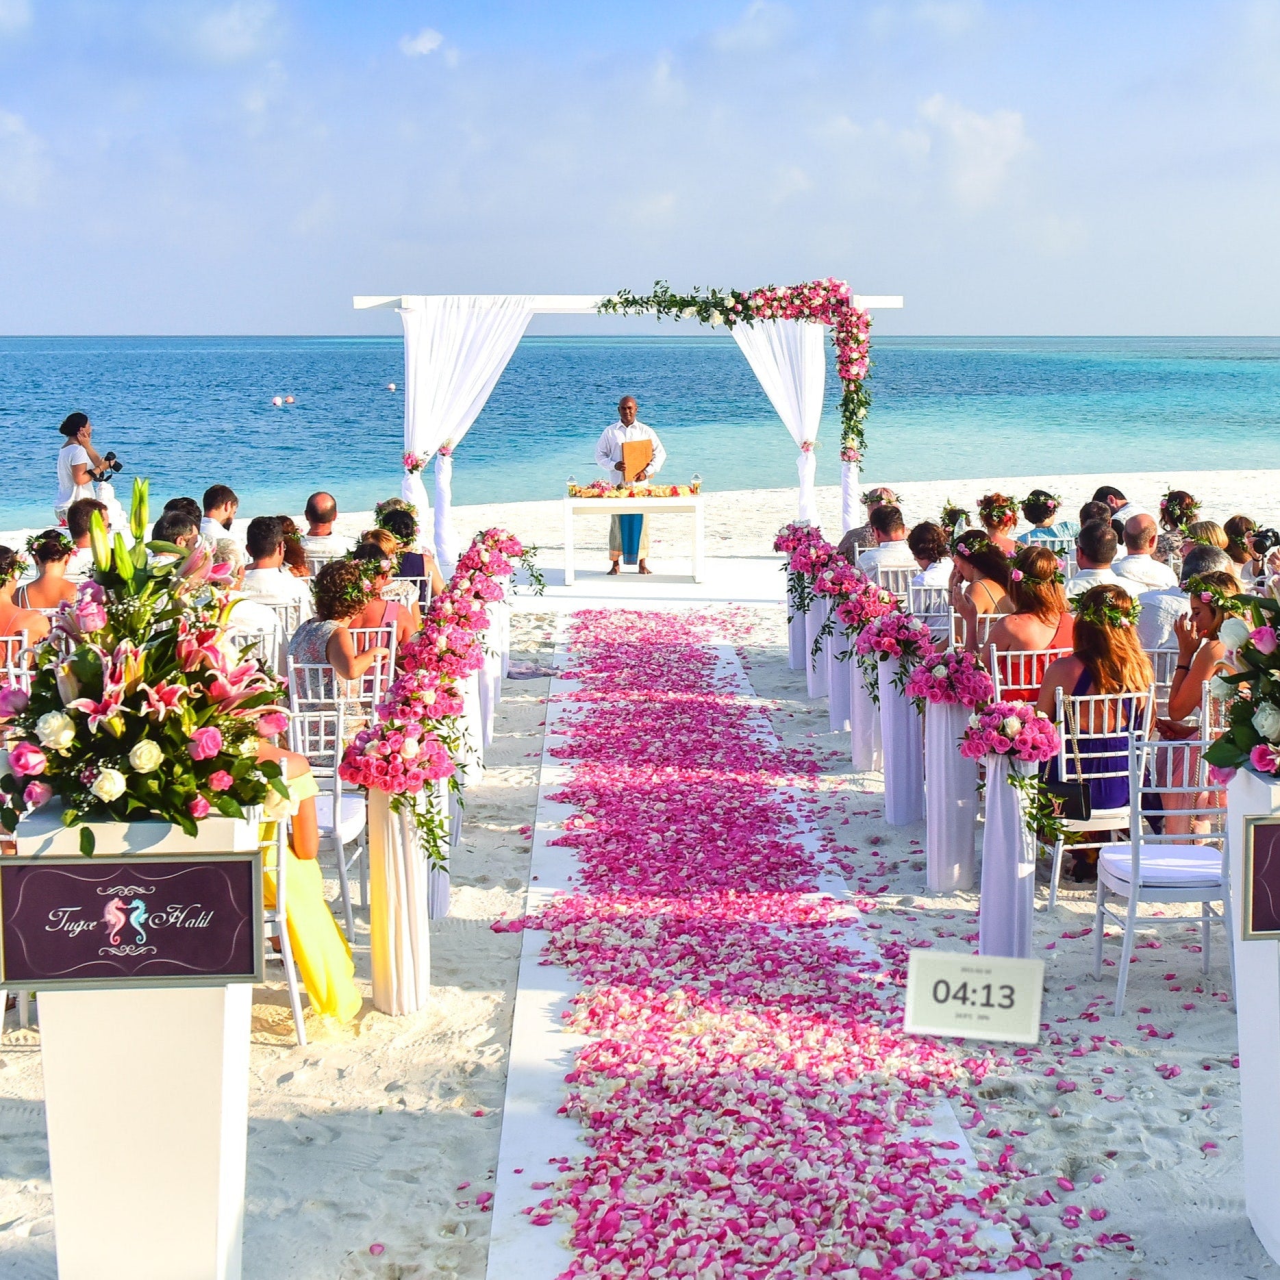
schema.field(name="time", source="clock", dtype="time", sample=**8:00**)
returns **4:13**
